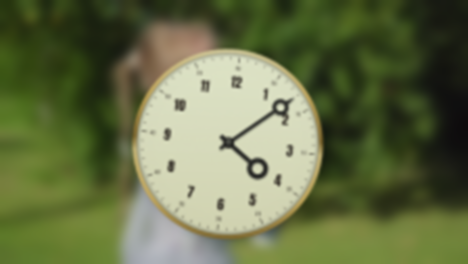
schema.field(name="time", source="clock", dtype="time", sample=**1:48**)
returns **4:08**
